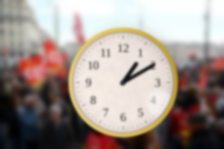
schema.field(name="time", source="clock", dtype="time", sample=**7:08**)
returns **1:10**
